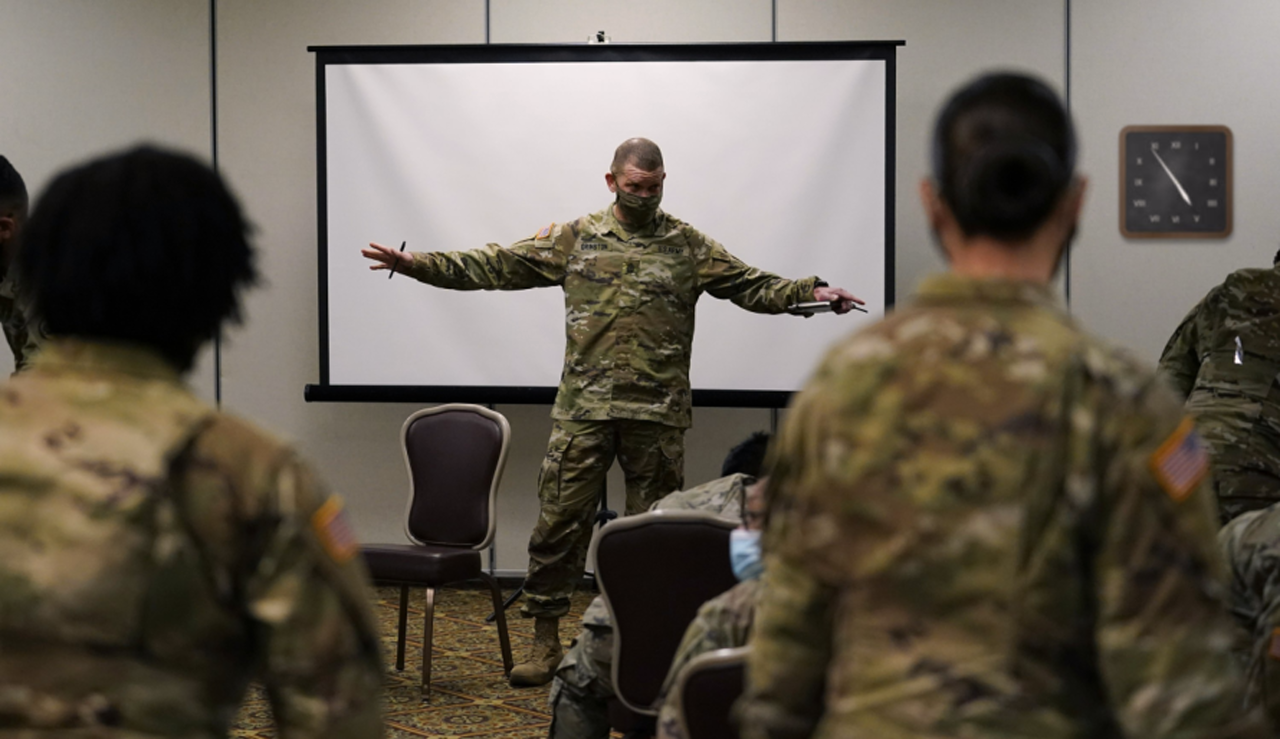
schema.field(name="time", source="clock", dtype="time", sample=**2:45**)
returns **4:54**
